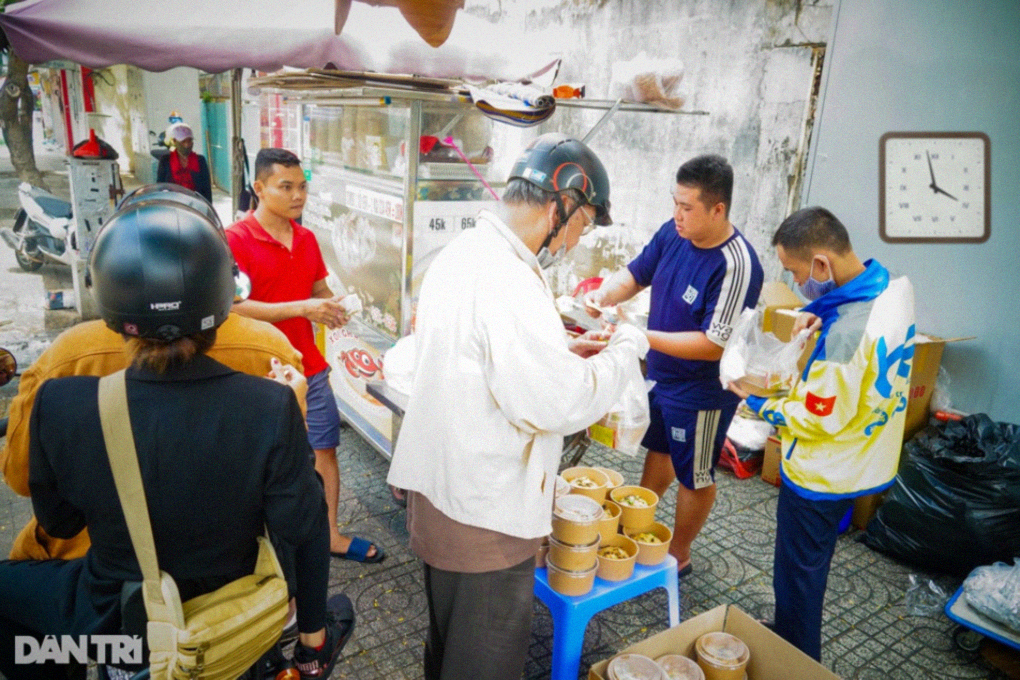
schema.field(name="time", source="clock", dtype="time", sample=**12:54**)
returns **3:58**
